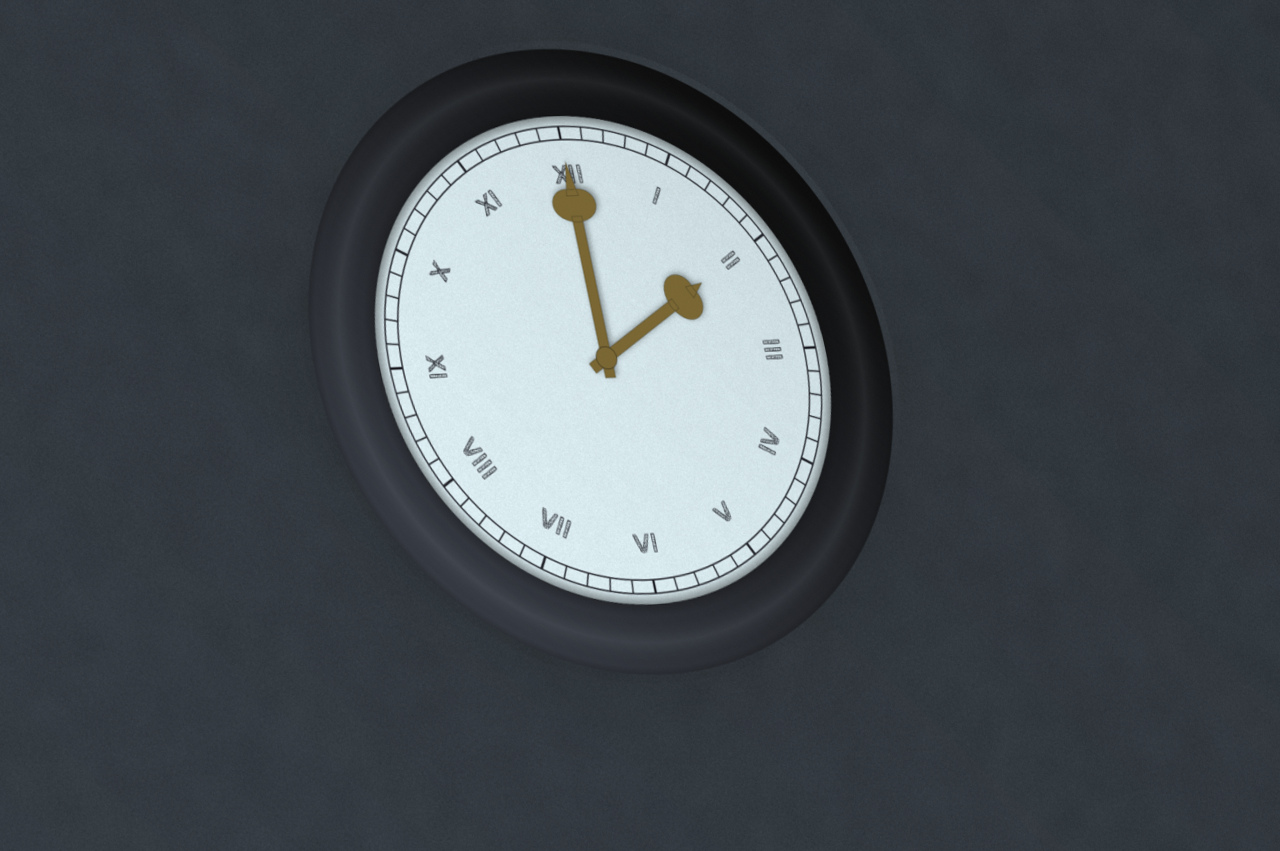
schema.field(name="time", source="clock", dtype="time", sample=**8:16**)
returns **2:00**
